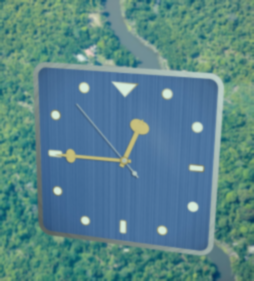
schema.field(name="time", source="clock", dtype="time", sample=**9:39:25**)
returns **12:44:53**
